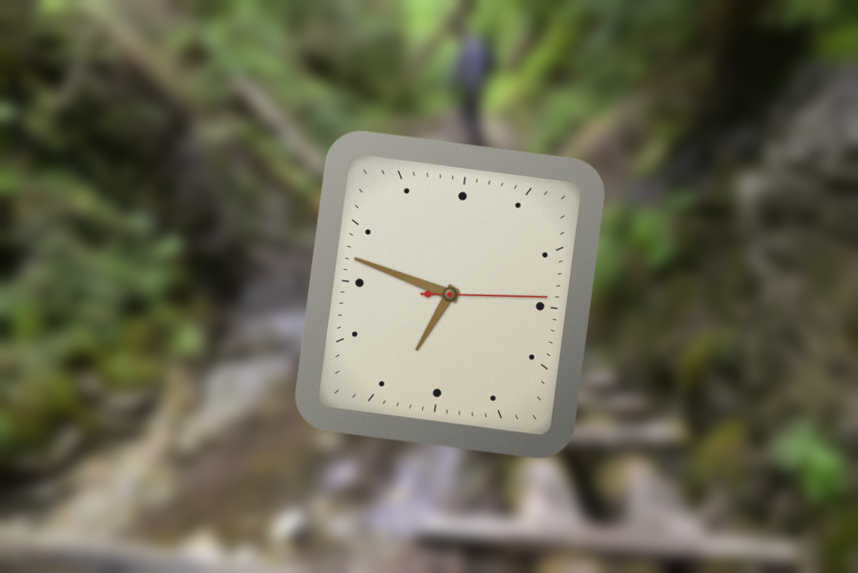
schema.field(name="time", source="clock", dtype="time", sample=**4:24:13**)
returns **6:47:14**
